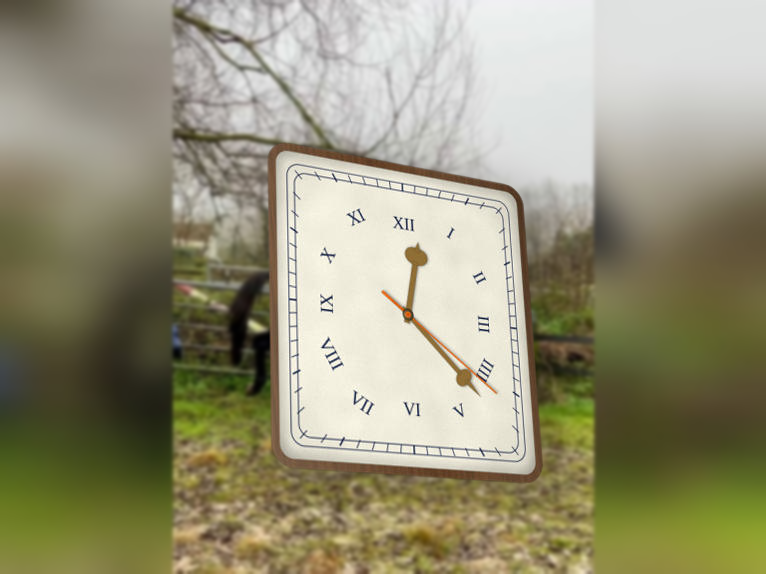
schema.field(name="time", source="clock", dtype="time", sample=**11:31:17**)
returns **12:22:21**
